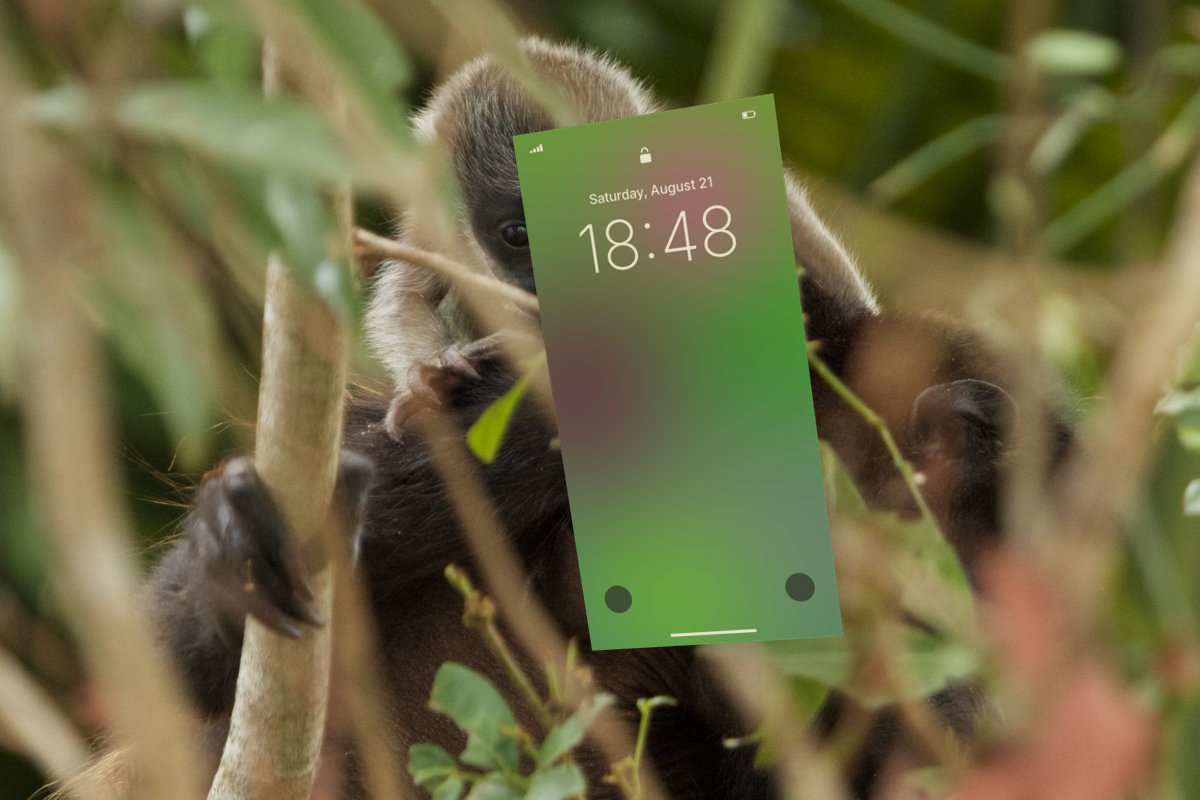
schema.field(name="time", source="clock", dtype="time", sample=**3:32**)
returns **18:48**
